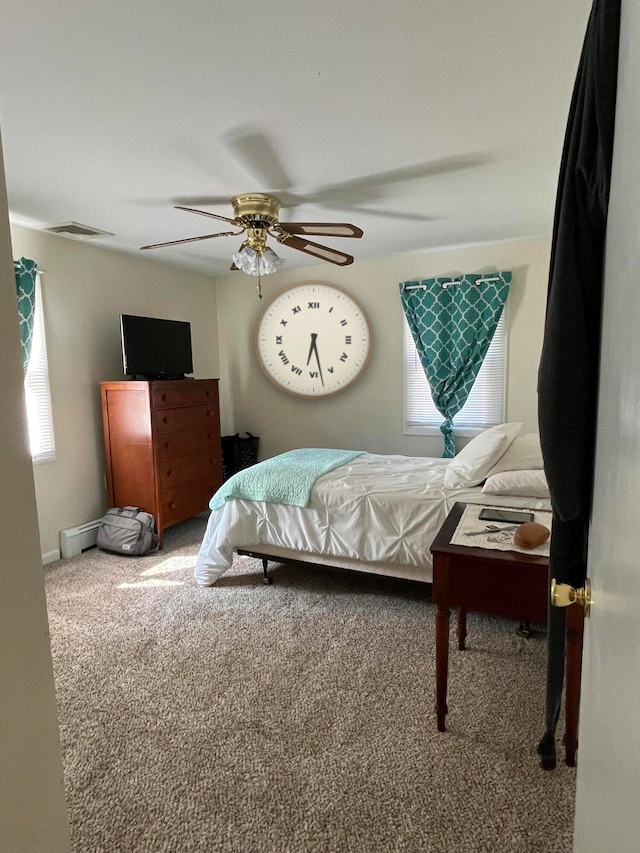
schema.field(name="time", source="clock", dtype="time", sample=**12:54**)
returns **6:28**
